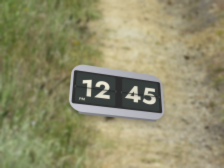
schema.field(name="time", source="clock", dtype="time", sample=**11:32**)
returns **12:45**
